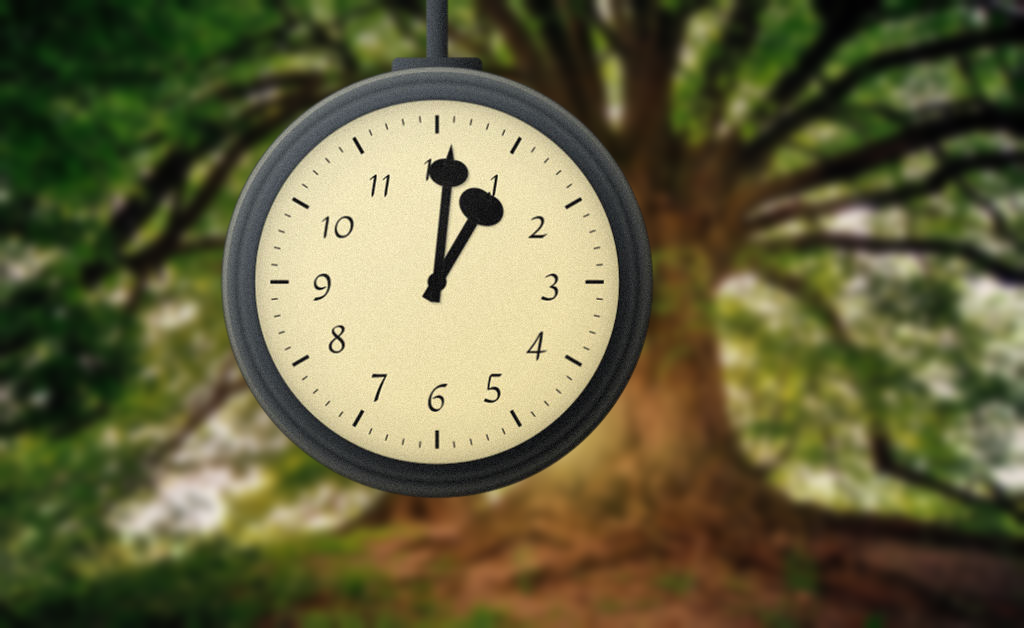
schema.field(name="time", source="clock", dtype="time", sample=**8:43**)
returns **1:01**
